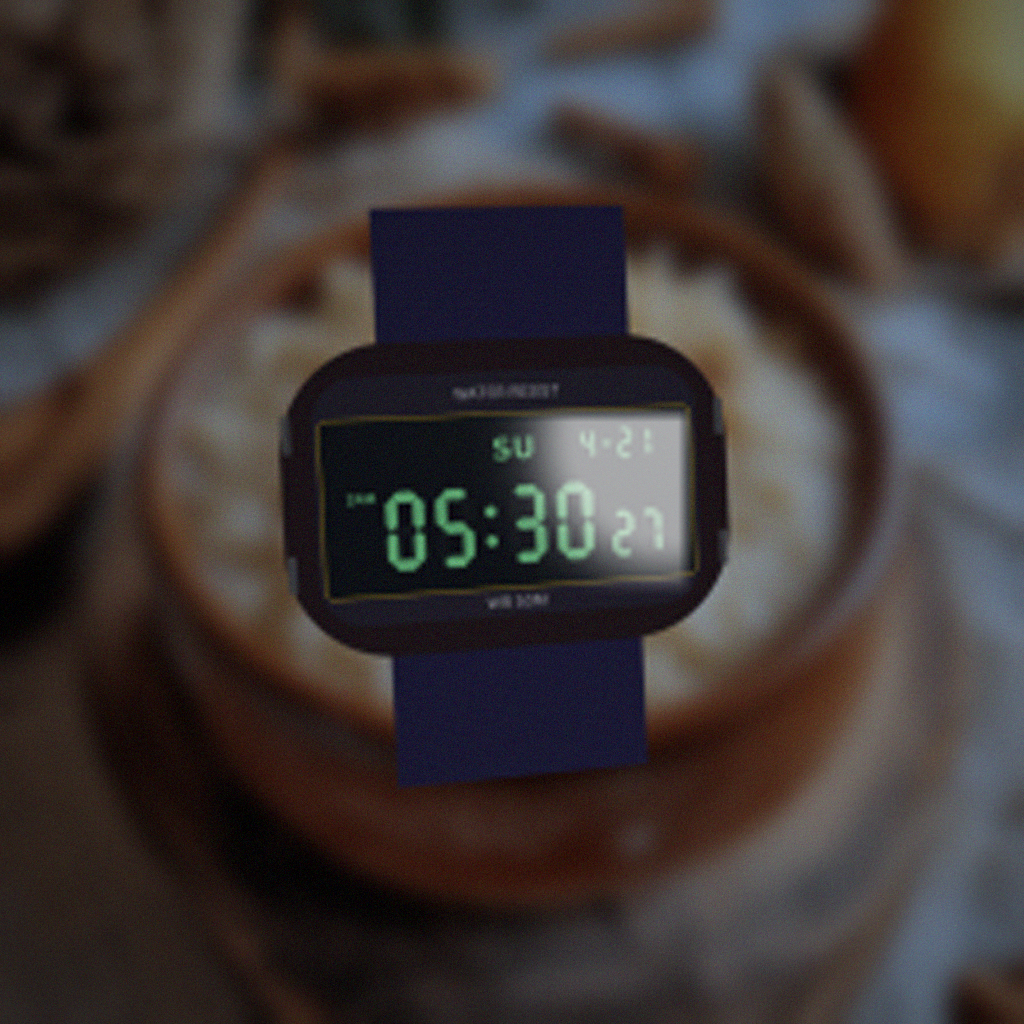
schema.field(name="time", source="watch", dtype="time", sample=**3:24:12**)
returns **5:30:27**
